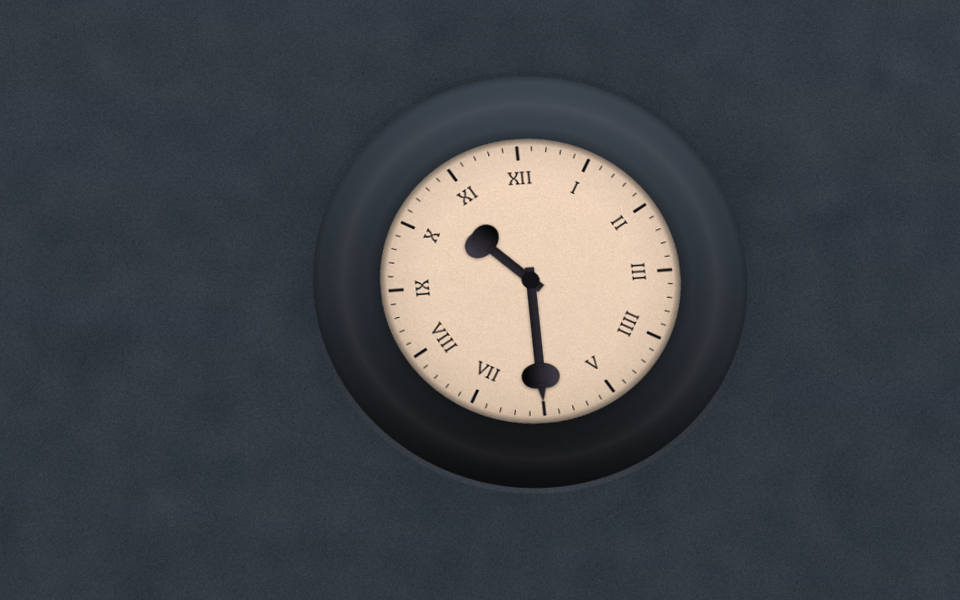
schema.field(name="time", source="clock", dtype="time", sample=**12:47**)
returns **10:30**
